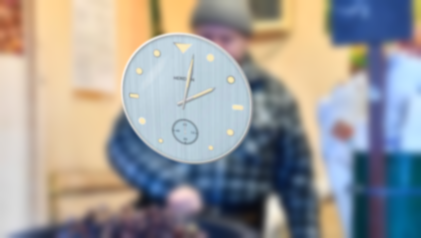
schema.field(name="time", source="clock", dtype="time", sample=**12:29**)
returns **2:02**
